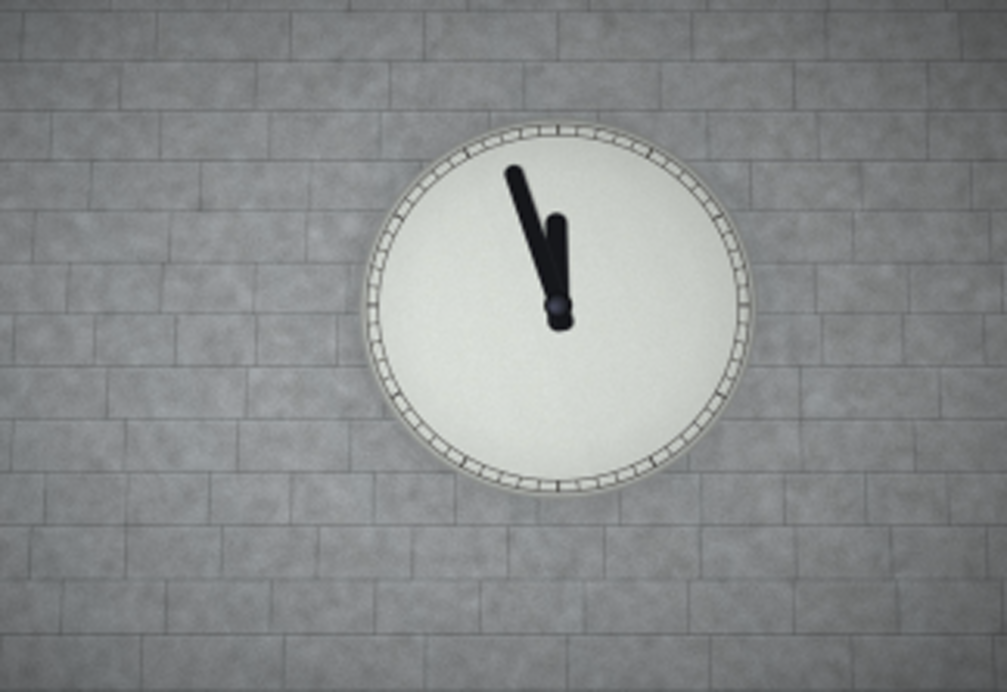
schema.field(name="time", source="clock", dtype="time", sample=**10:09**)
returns **11:57**
